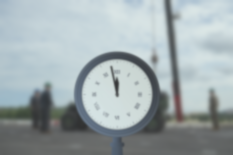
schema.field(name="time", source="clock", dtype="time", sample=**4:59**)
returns **11:58**
